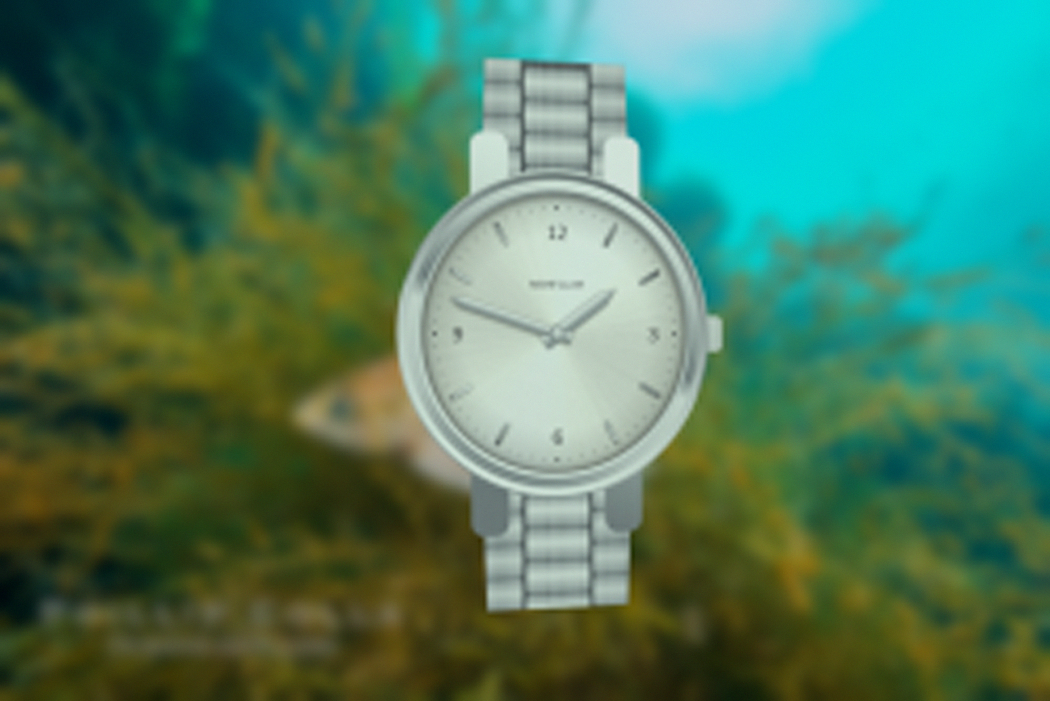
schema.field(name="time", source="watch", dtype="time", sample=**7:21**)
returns **1:48**
